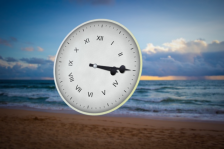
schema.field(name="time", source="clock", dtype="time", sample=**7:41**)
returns **3:15**
